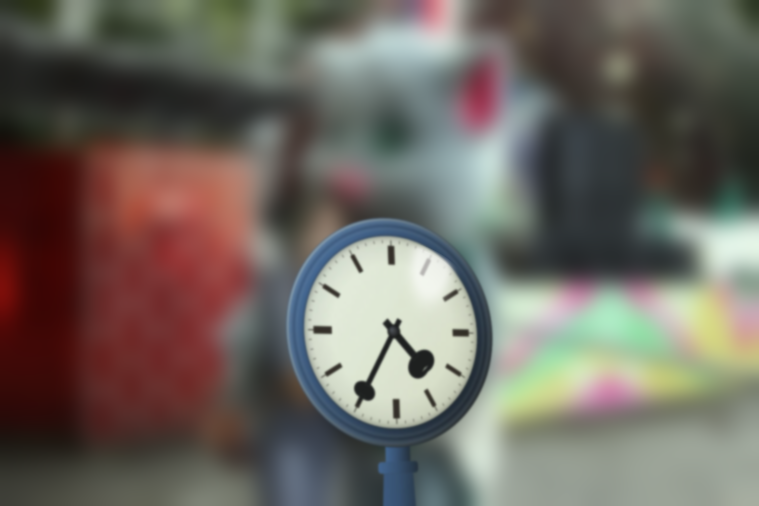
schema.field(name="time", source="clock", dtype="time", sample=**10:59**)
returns **4:35**
